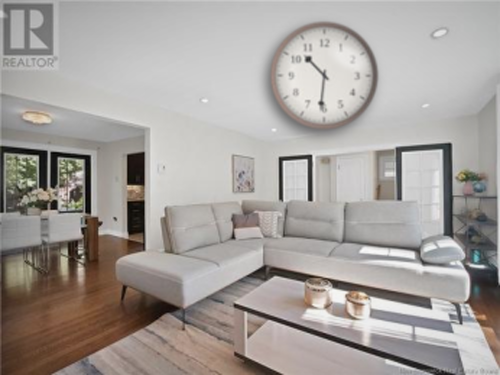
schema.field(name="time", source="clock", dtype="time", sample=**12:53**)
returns **10:31**
